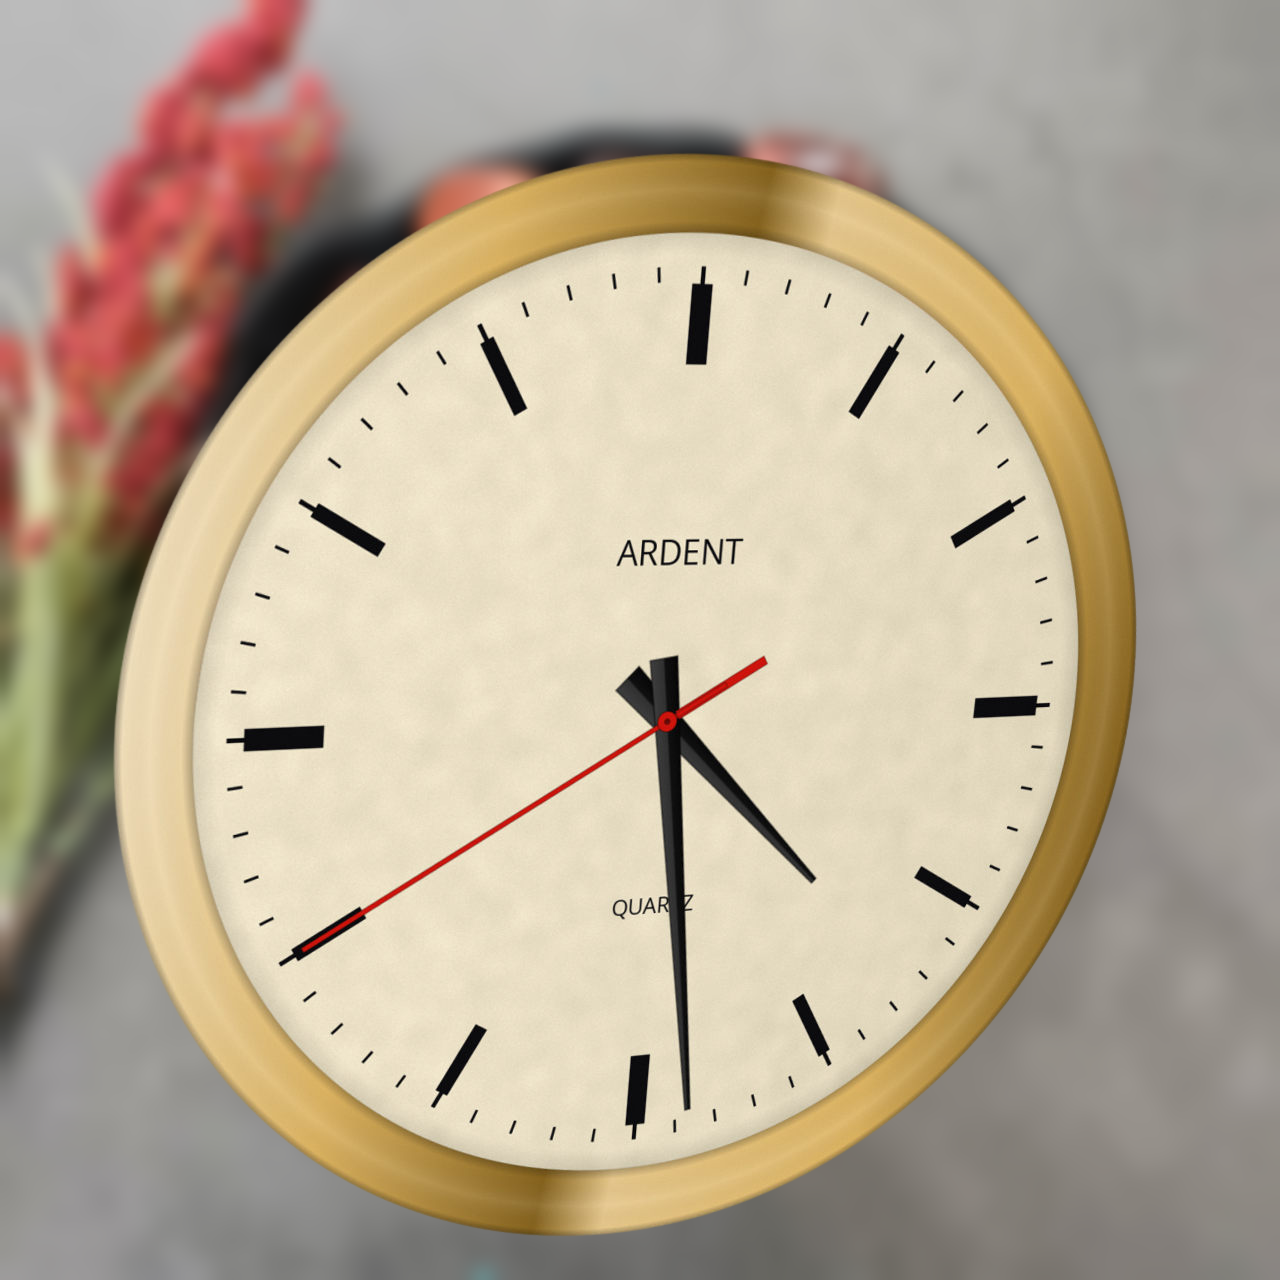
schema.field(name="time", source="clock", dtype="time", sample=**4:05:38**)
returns **4:28:40**
